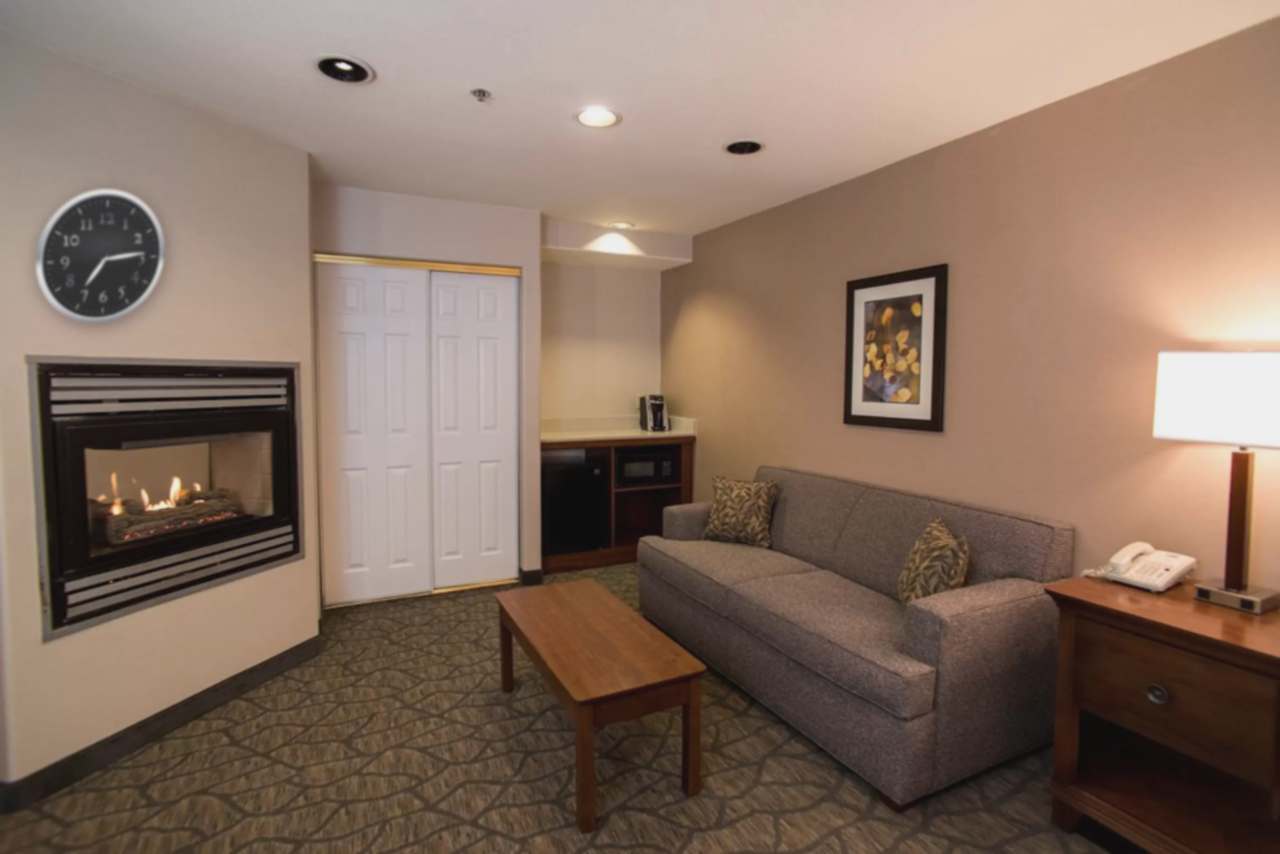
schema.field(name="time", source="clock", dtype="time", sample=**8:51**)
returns **7:14**
